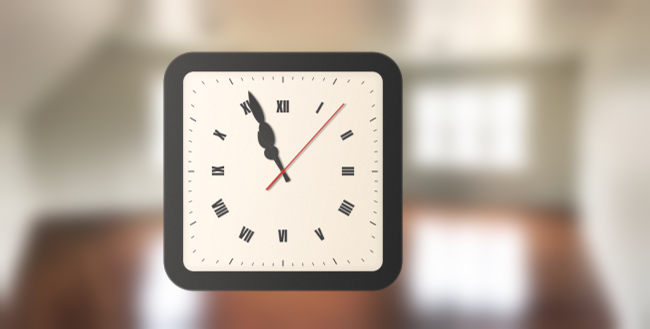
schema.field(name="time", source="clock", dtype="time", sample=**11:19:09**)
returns **10:56:07**
